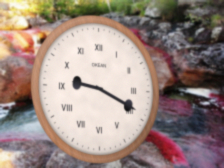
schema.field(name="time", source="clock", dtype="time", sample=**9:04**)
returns **9:19**
